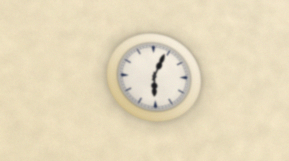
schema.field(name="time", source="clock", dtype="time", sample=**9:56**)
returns **6:04**
